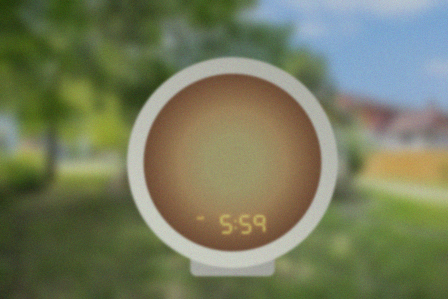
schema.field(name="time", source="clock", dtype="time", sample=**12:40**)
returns **5:59**
